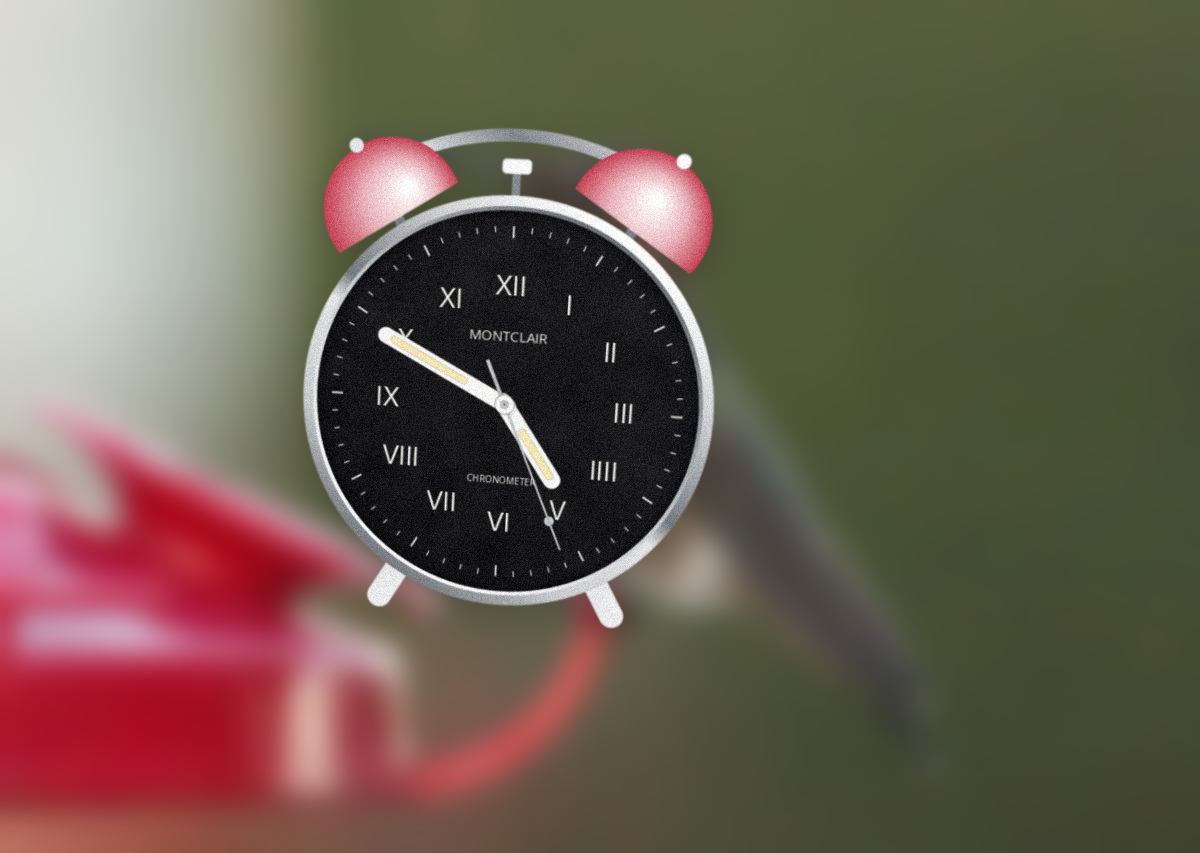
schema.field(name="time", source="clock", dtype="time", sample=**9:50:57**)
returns **4:49:26**
